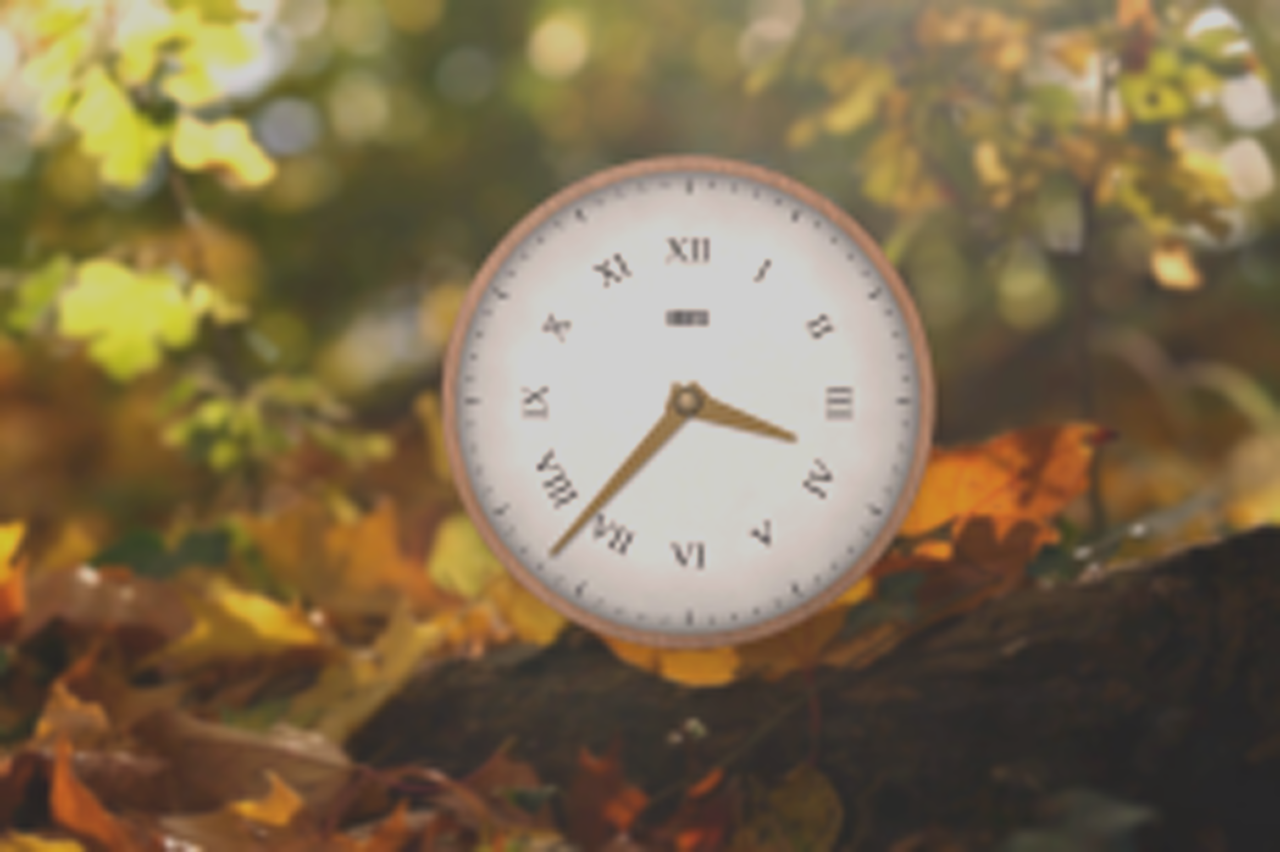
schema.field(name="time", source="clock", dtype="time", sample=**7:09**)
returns **3:37**
